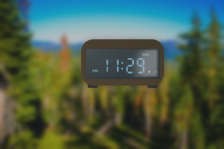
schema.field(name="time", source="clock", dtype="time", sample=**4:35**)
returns **11:29**
